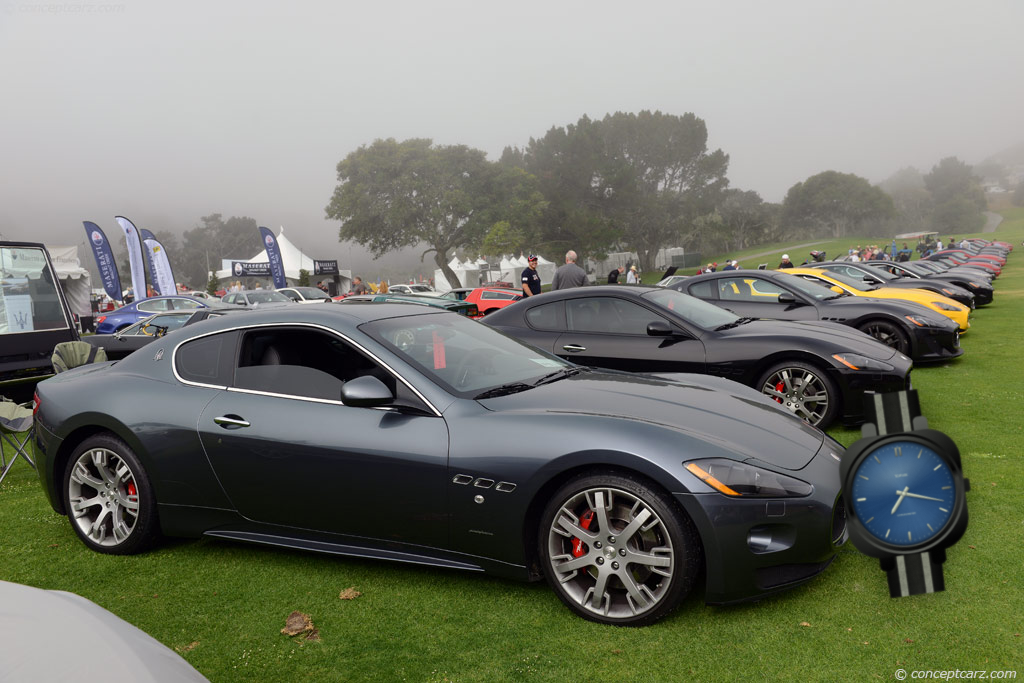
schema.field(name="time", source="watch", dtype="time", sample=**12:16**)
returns **7:18**
